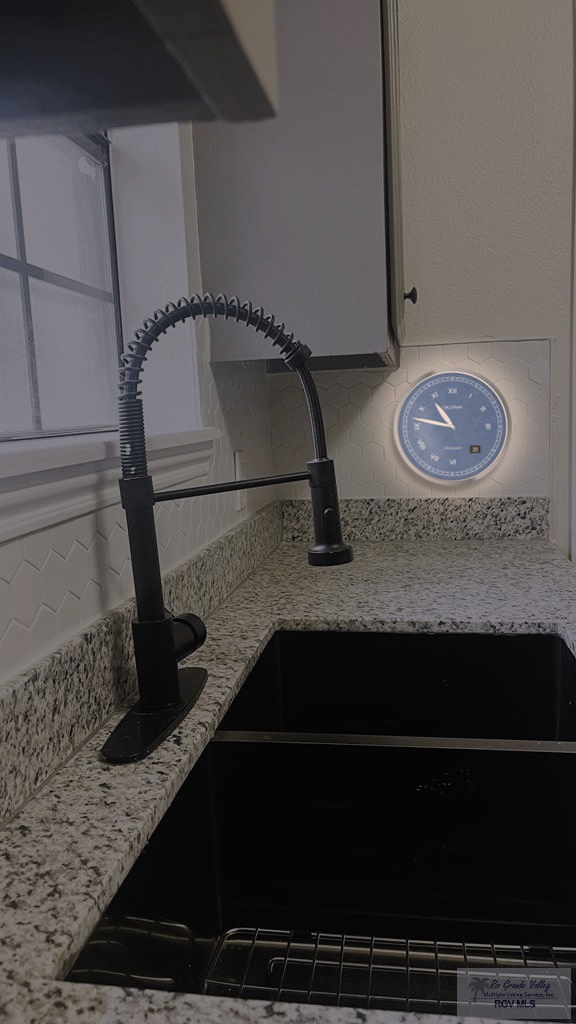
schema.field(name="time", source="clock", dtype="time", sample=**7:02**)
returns **10:47**
